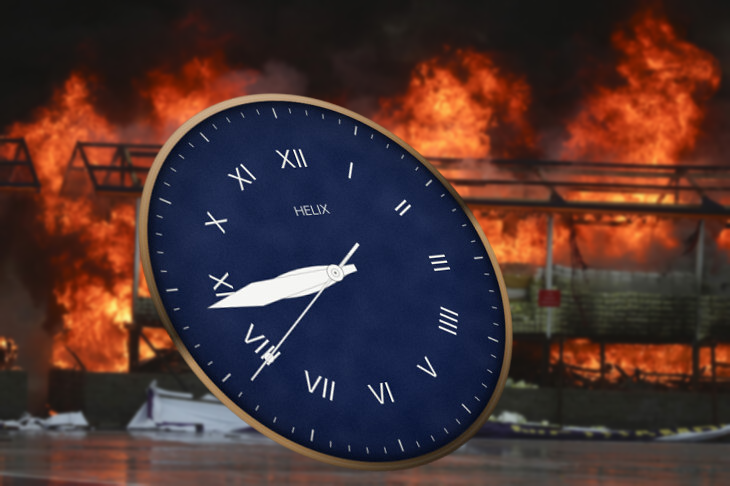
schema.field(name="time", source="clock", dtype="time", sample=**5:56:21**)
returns **8:43:39**
